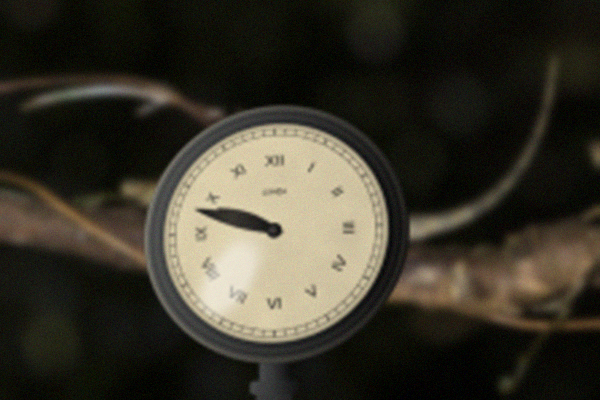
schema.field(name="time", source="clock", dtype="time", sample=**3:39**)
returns **9:48**
